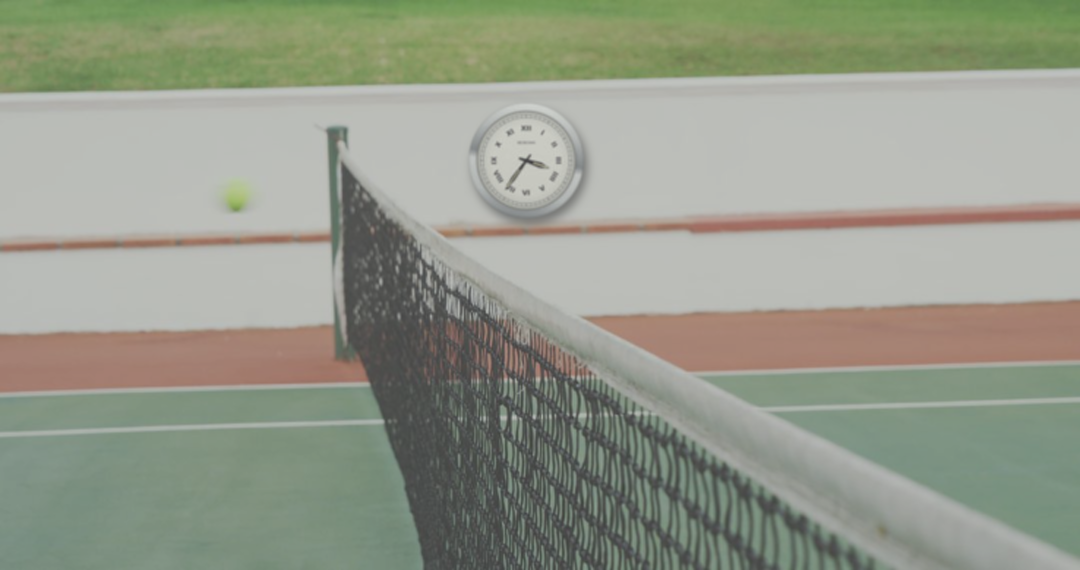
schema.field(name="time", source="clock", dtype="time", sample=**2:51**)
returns **3:36**
